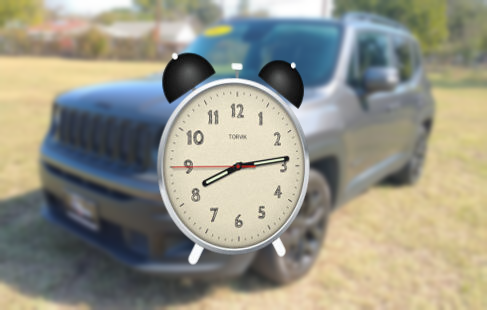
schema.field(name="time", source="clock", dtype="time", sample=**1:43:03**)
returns **8:13:45**
